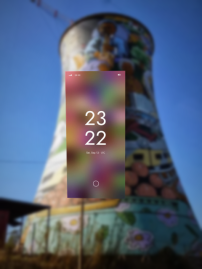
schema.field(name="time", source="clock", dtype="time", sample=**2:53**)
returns **23:22**
